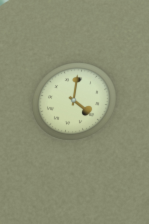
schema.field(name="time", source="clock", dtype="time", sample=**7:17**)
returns **3:59**
